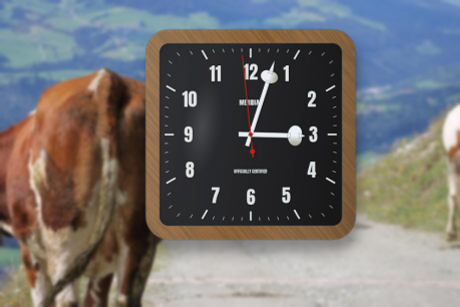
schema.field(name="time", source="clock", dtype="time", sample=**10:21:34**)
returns **3:02:59**
